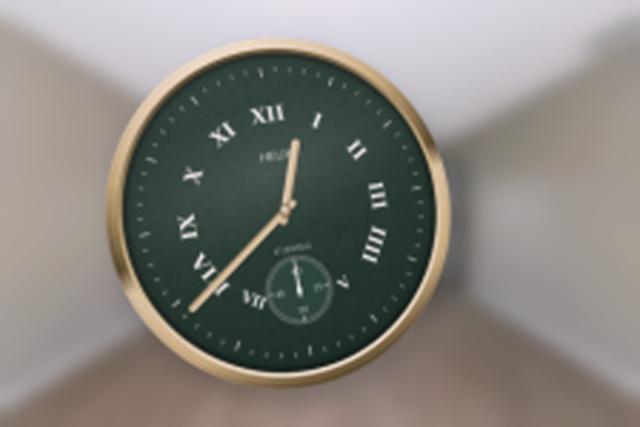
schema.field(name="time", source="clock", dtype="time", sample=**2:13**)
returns **12:39**
